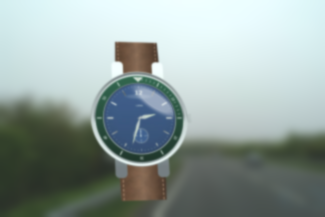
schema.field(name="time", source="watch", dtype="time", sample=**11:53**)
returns **2:33**
